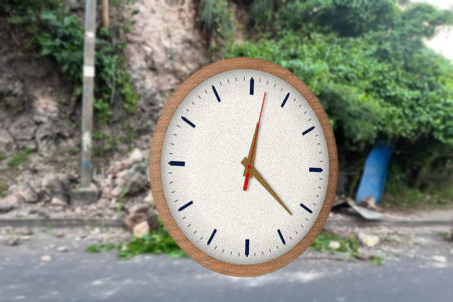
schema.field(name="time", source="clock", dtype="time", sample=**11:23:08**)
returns **12:22:02**
